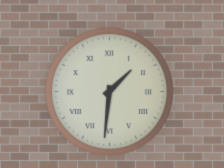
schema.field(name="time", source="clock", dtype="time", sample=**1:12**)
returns **1:31**
